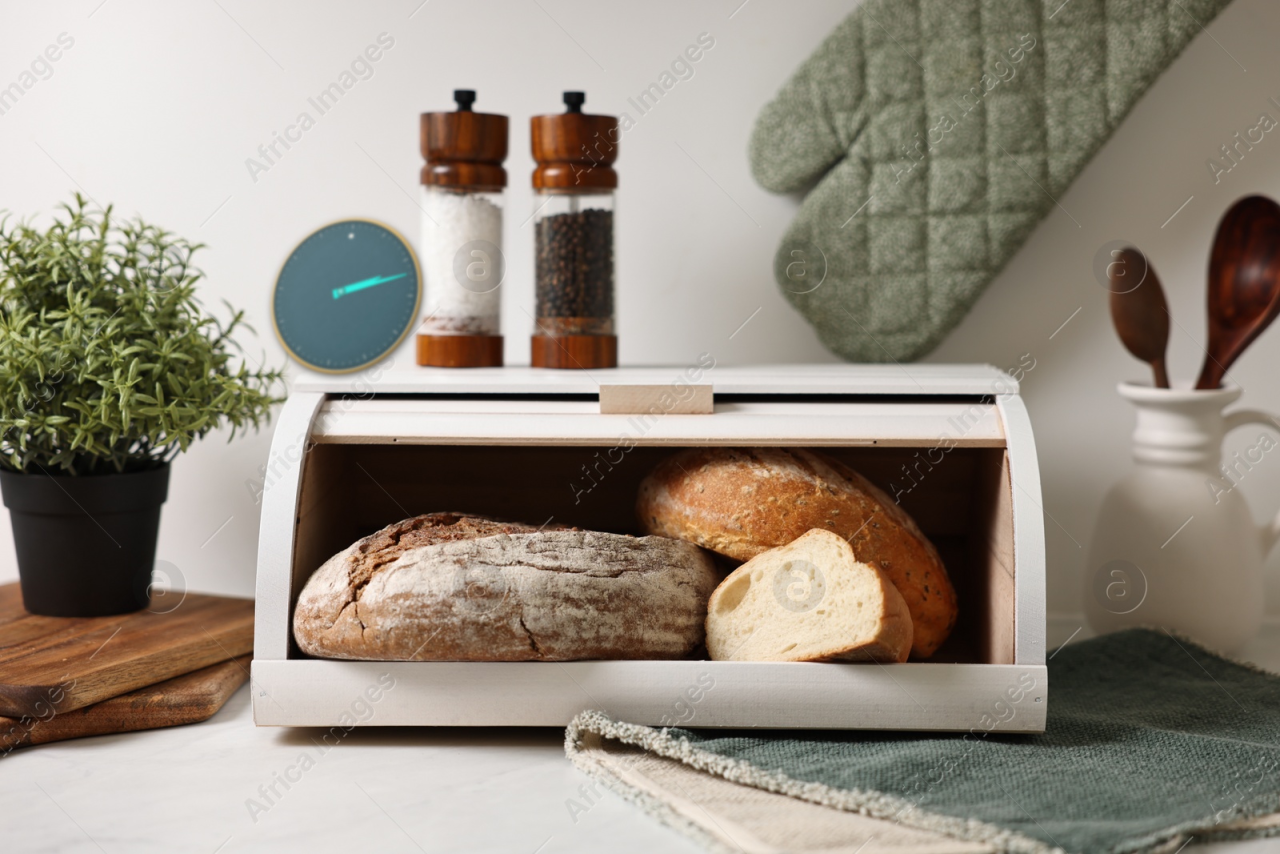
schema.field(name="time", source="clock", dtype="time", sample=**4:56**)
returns **2:12**
